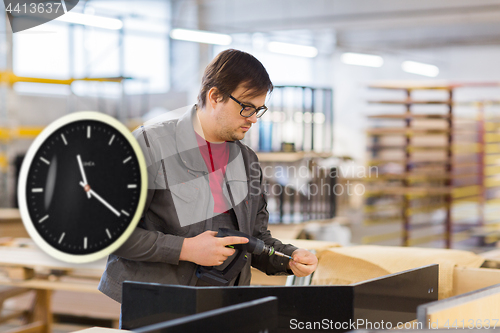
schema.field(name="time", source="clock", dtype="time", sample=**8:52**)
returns **11:21**
